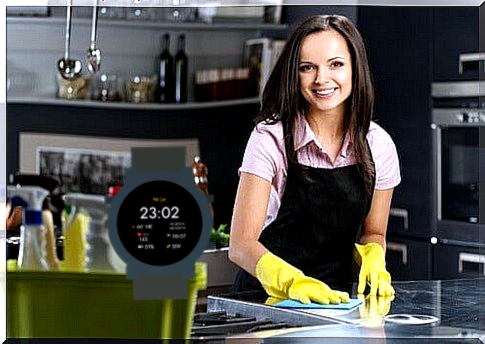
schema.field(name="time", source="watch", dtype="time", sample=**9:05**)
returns **23:02**
